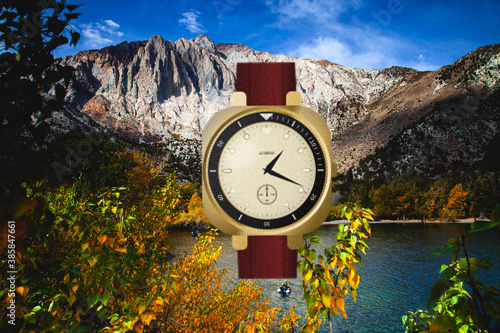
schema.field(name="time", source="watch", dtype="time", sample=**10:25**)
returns **1:19**
